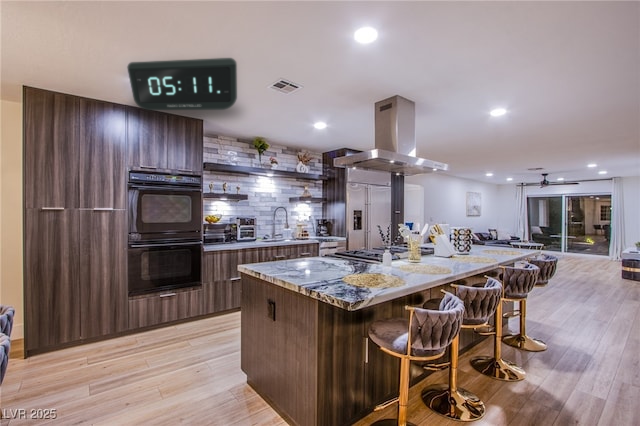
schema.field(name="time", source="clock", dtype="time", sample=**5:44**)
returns **5:11**
